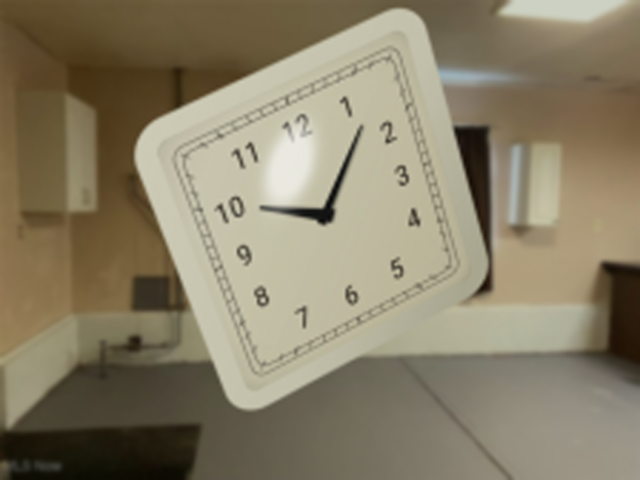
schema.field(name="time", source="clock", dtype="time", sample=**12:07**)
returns **10:07**
